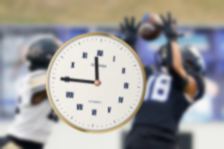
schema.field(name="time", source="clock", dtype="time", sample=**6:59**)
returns **11:45**
